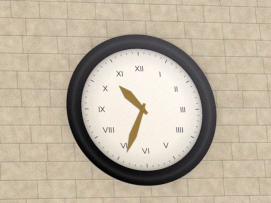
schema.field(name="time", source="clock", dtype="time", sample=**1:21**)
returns **10:34**
